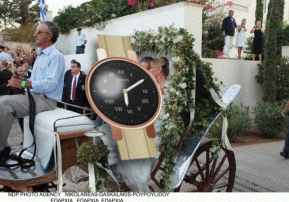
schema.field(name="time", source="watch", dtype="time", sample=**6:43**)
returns **6:10**
